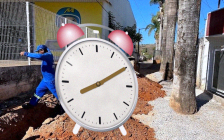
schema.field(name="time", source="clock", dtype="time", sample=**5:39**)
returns **8:10**
